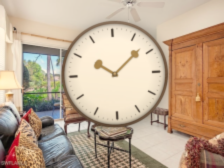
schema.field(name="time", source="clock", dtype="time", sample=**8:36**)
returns **10:08**
